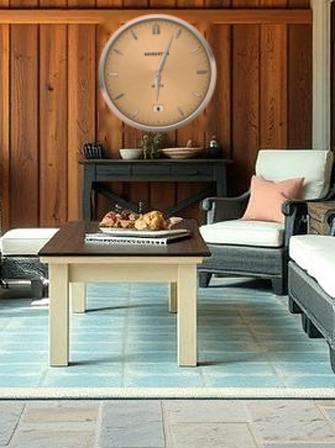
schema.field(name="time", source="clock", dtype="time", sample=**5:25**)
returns **6:04**
